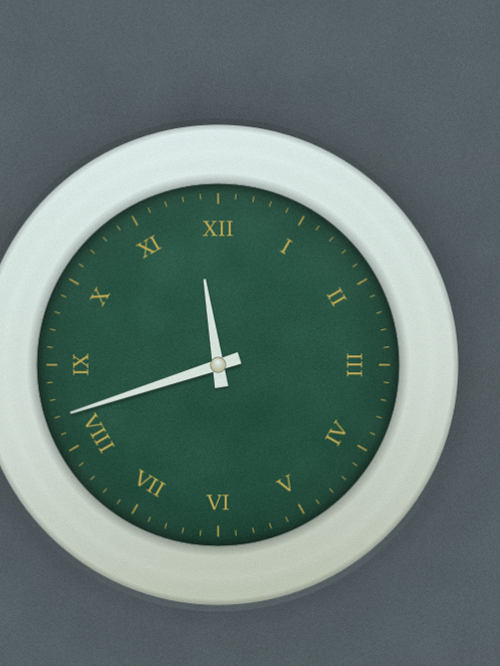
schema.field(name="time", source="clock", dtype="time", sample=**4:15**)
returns **11:42**
